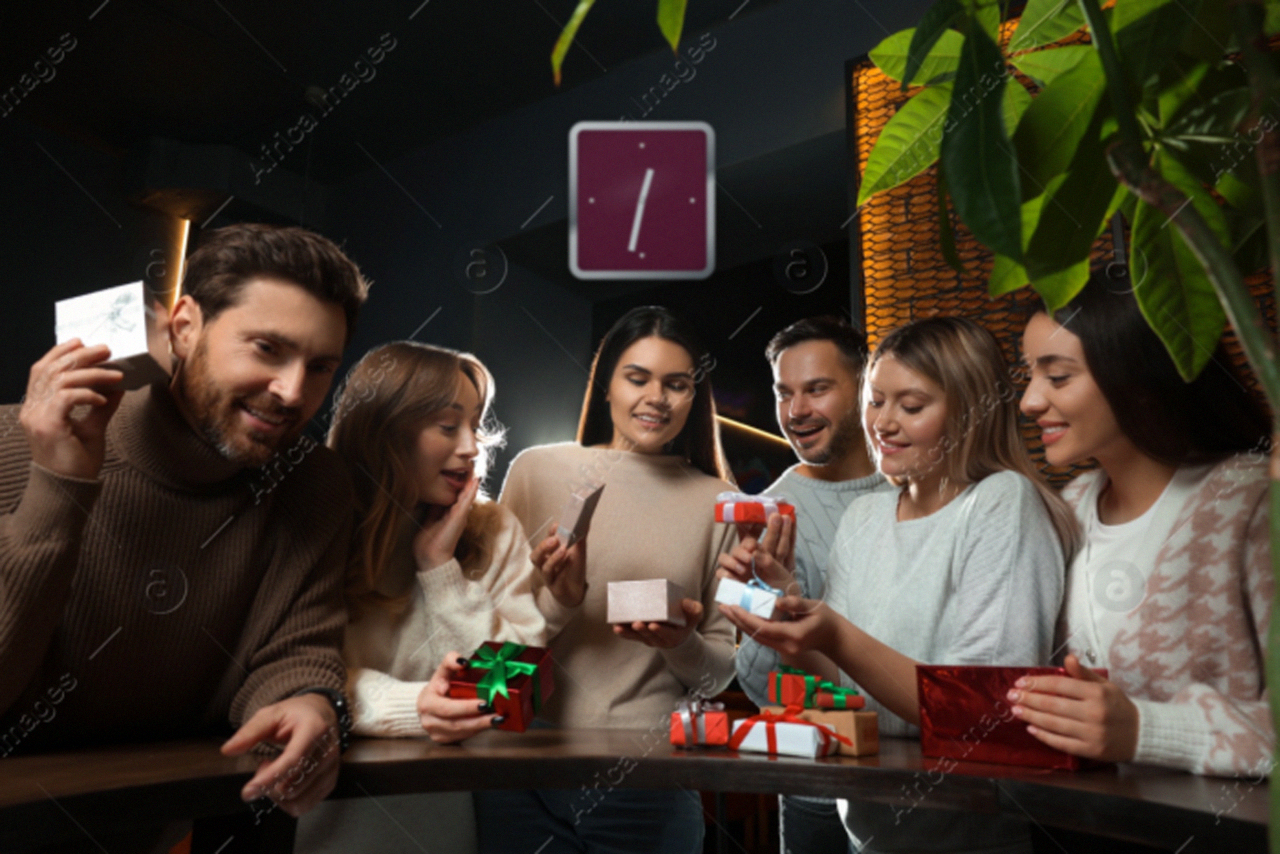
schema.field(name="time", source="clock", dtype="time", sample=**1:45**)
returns **12:32**
